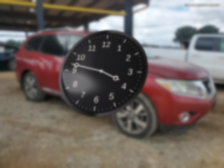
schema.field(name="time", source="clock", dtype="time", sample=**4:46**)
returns **3:47**
